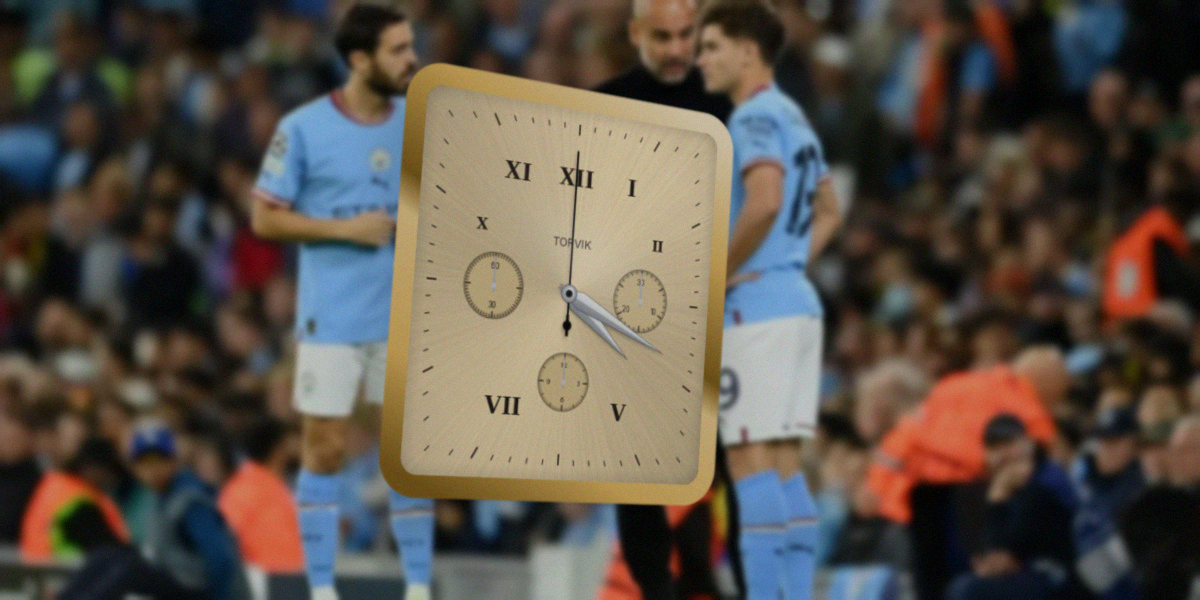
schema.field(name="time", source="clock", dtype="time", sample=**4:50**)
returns **4:19**
